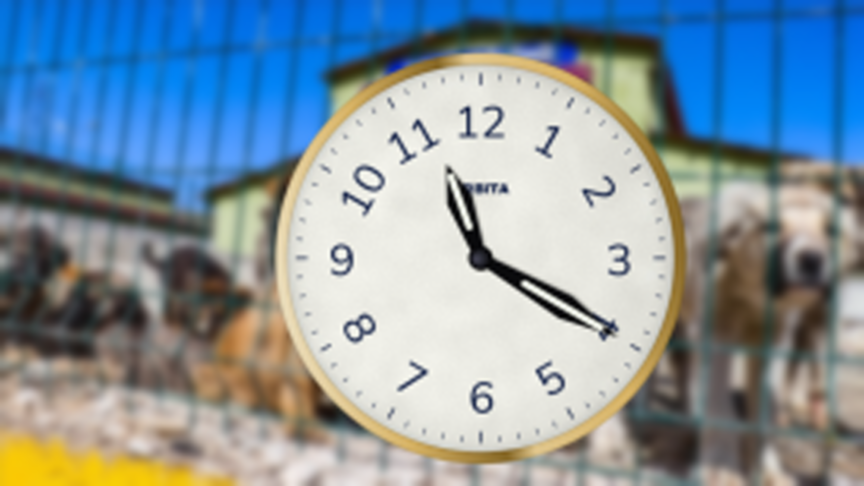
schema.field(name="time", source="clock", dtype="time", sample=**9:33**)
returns **11:20**
